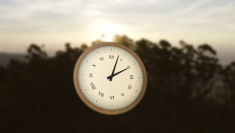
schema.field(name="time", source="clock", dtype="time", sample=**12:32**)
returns **2:03**
